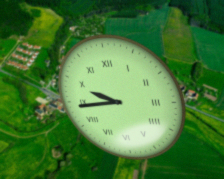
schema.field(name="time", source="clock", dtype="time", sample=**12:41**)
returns **9:44**
